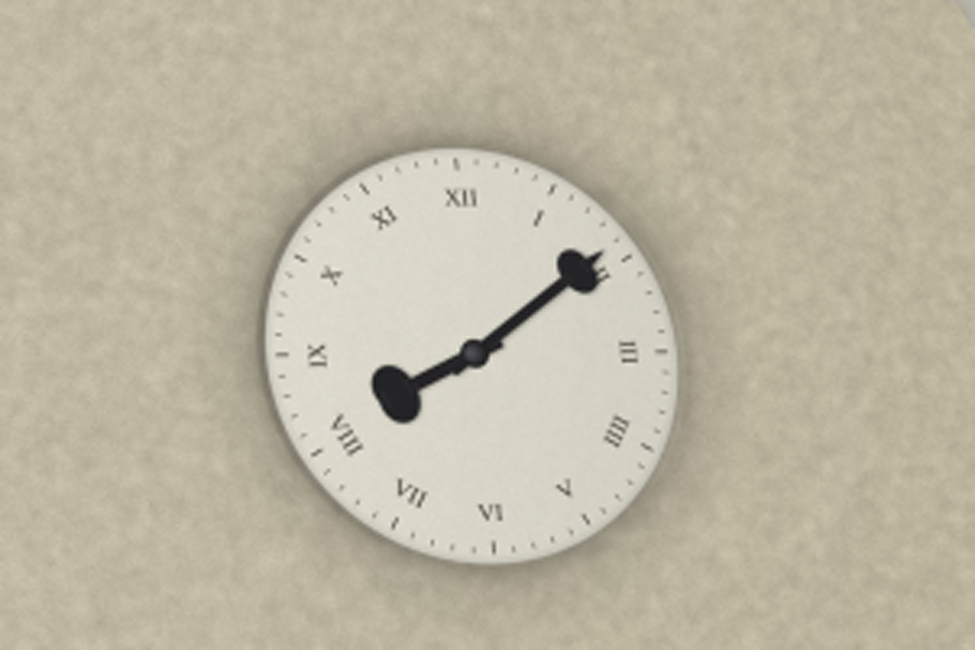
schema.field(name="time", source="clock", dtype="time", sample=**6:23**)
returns **8:09**
